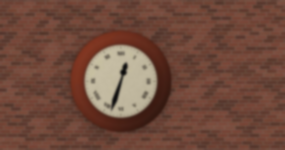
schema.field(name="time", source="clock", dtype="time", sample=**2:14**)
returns **12:33**
